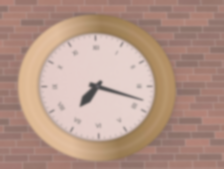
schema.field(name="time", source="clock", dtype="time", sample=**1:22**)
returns **7:18**
